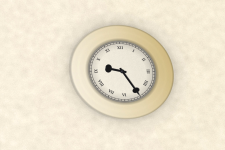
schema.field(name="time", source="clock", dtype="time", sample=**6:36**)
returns **9:25**
